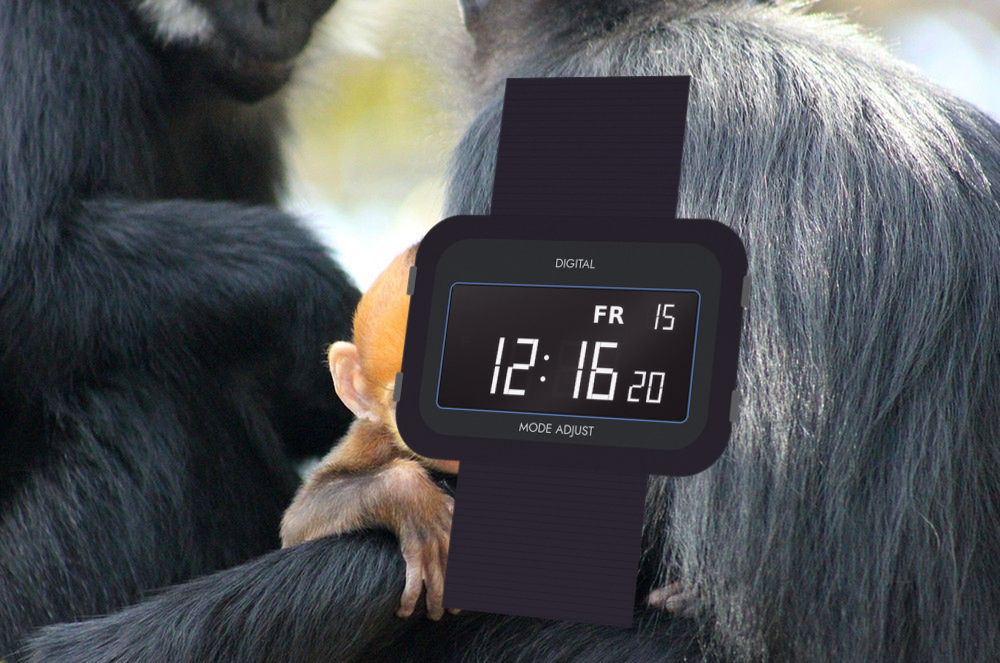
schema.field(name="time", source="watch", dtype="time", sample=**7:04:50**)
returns **12:16:20**
